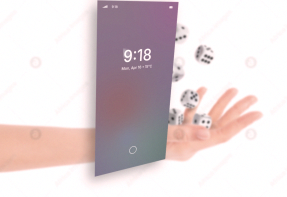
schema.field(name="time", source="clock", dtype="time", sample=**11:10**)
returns **9:18**
